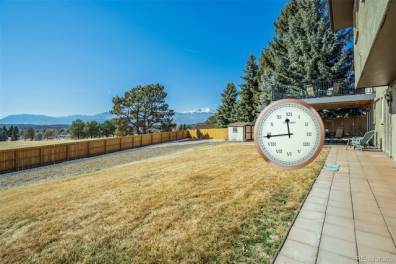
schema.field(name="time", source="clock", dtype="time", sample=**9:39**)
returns **11:44**
